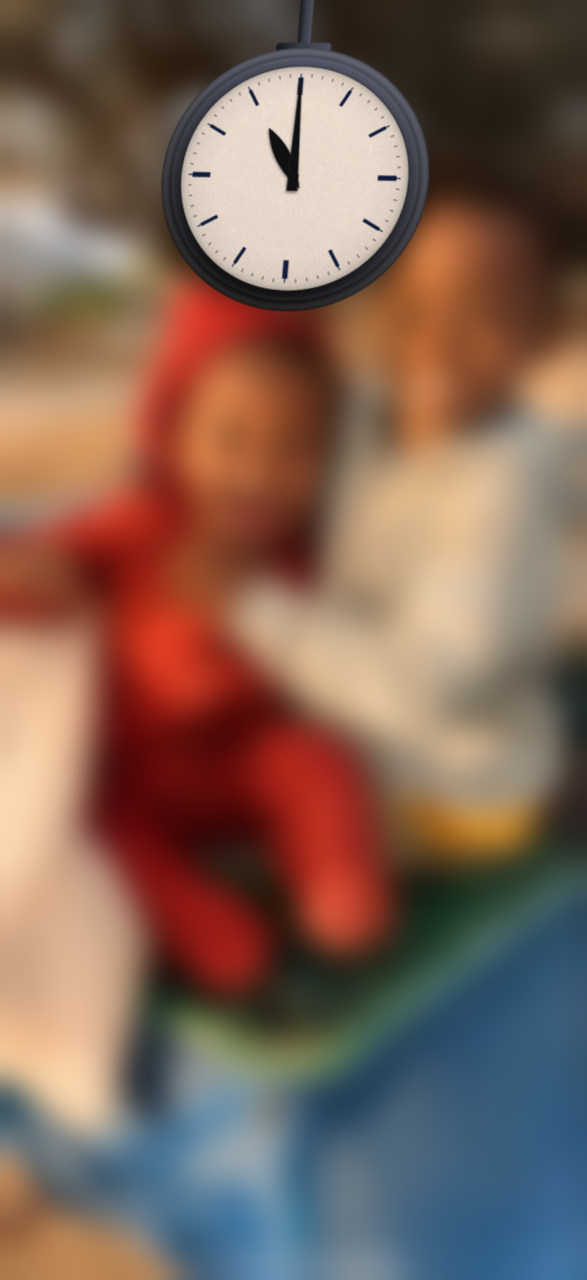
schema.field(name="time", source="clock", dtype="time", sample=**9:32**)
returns **11:00**
